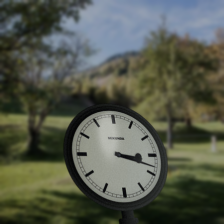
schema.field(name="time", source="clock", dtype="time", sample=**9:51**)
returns **3:18**
